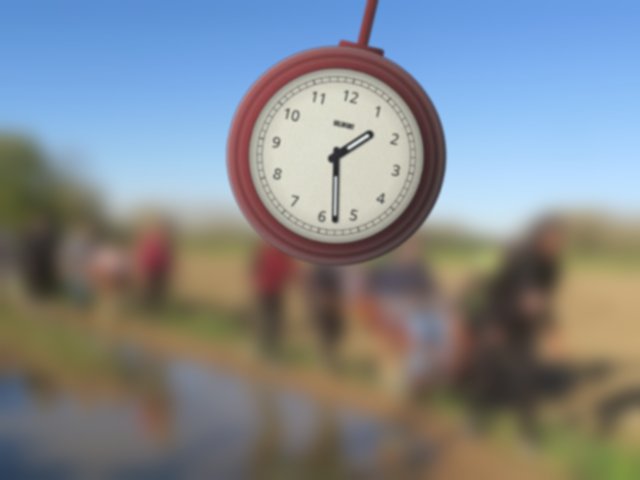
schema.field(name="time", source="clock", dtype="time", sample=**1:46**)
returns **1:28**
